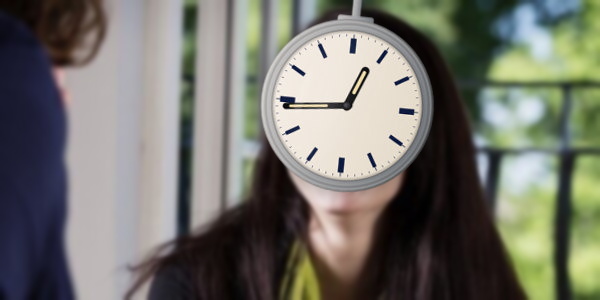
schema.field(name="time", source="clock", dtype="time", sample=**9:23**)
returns **12:44**
